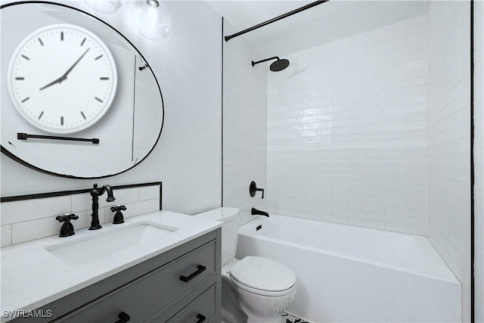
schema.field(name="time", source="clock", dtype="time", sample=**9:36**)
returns **8:07**
